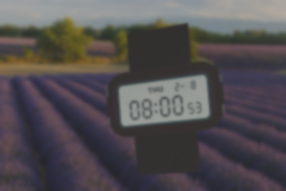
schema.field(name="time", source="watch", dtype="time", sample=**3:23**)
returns **8:00**
